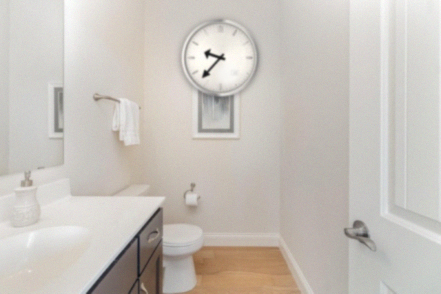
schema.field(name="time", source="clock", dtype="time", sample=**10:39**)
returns **9:37**
